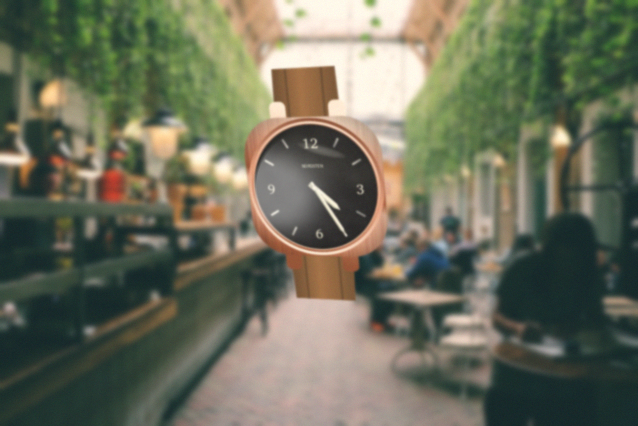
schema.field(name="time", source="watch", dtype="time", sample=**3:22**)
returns **4:25**
